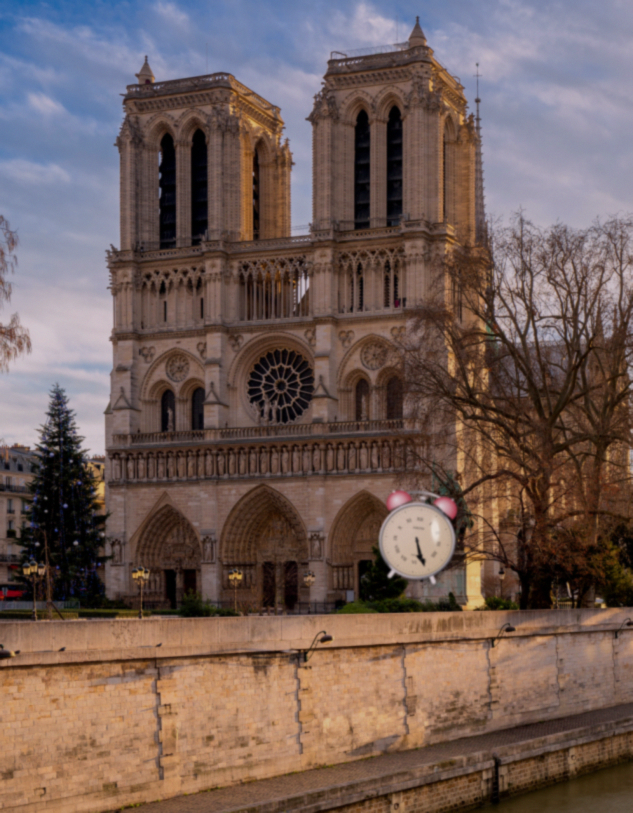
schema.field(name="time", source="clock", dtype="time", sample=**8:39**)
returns **5:26**
